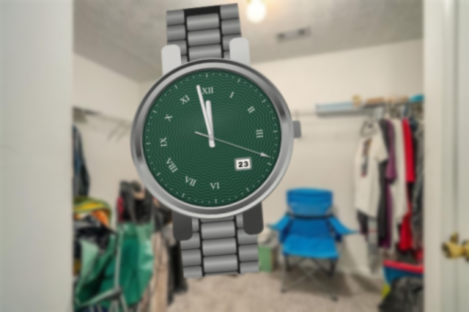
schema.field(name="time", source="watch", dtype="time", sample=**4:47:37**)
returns **11:58:19**
